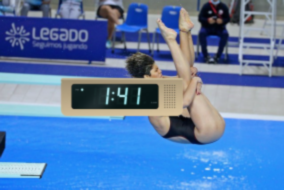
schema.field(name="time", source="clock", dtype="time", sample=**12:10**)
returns **1:41**
